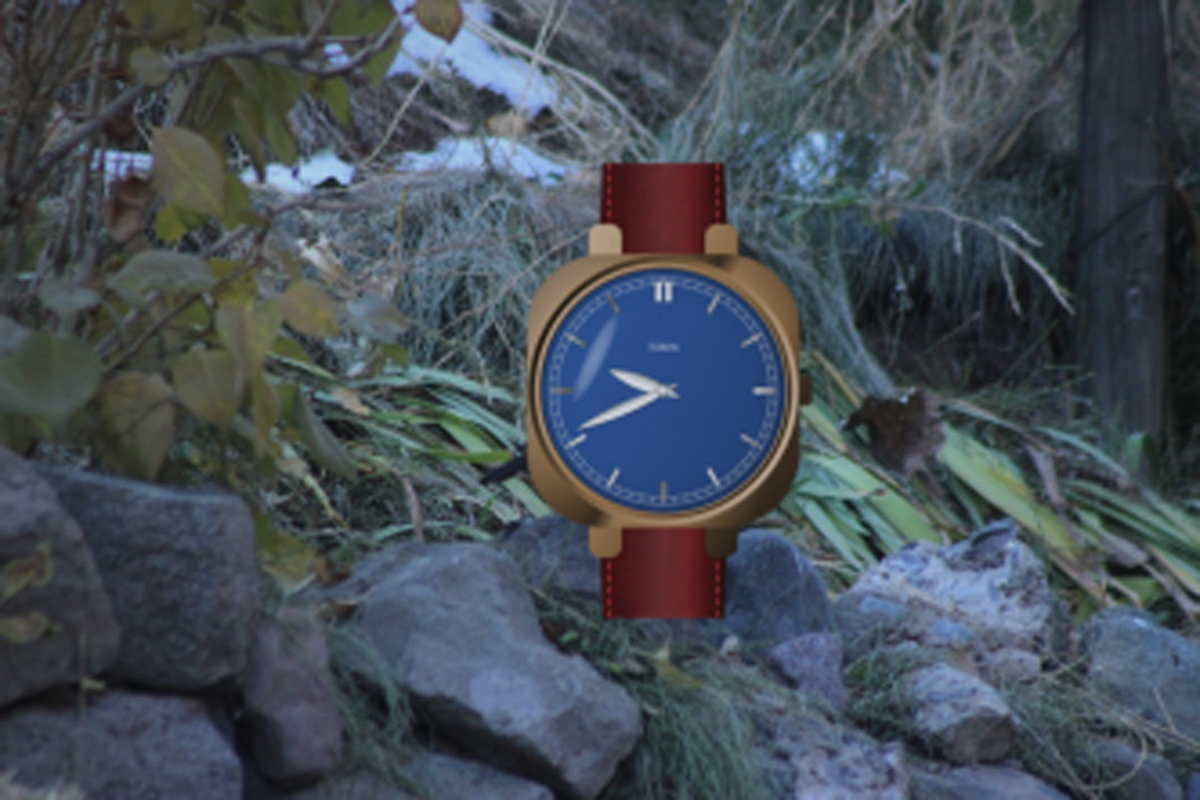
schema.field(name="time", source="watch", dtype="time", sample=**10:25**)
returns **9:41**
